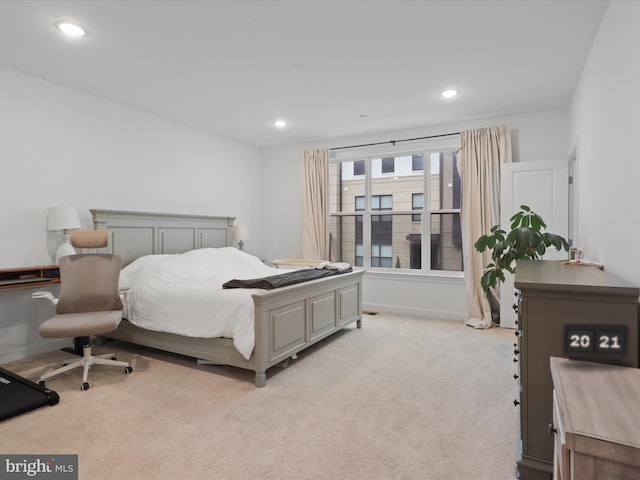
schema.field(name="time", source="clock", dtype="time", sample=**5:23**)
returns **20:21**
